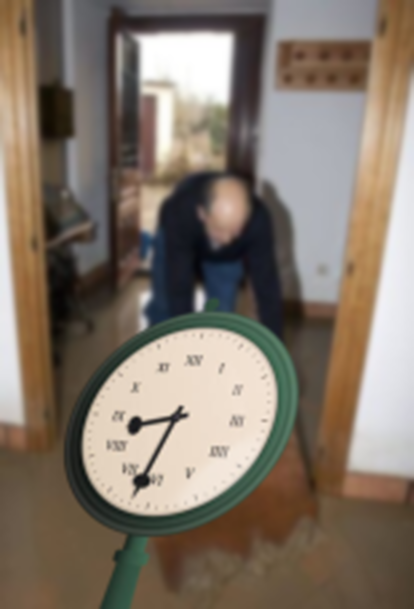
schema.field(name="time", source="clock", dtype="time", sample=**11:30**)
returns **8:32**
